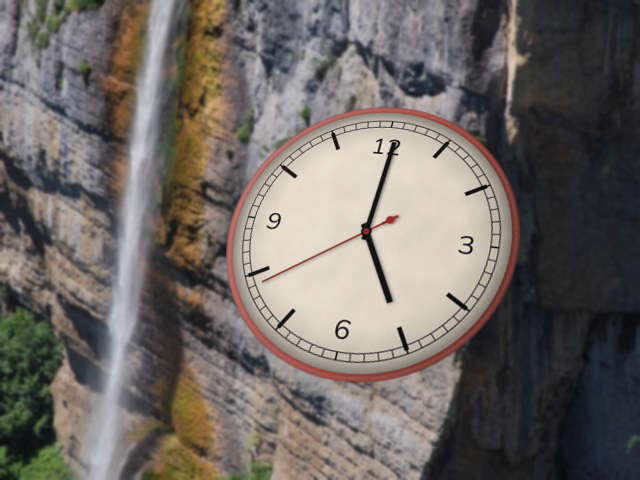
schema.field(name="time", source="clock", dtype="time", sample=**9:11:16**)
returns **5:00:39**
